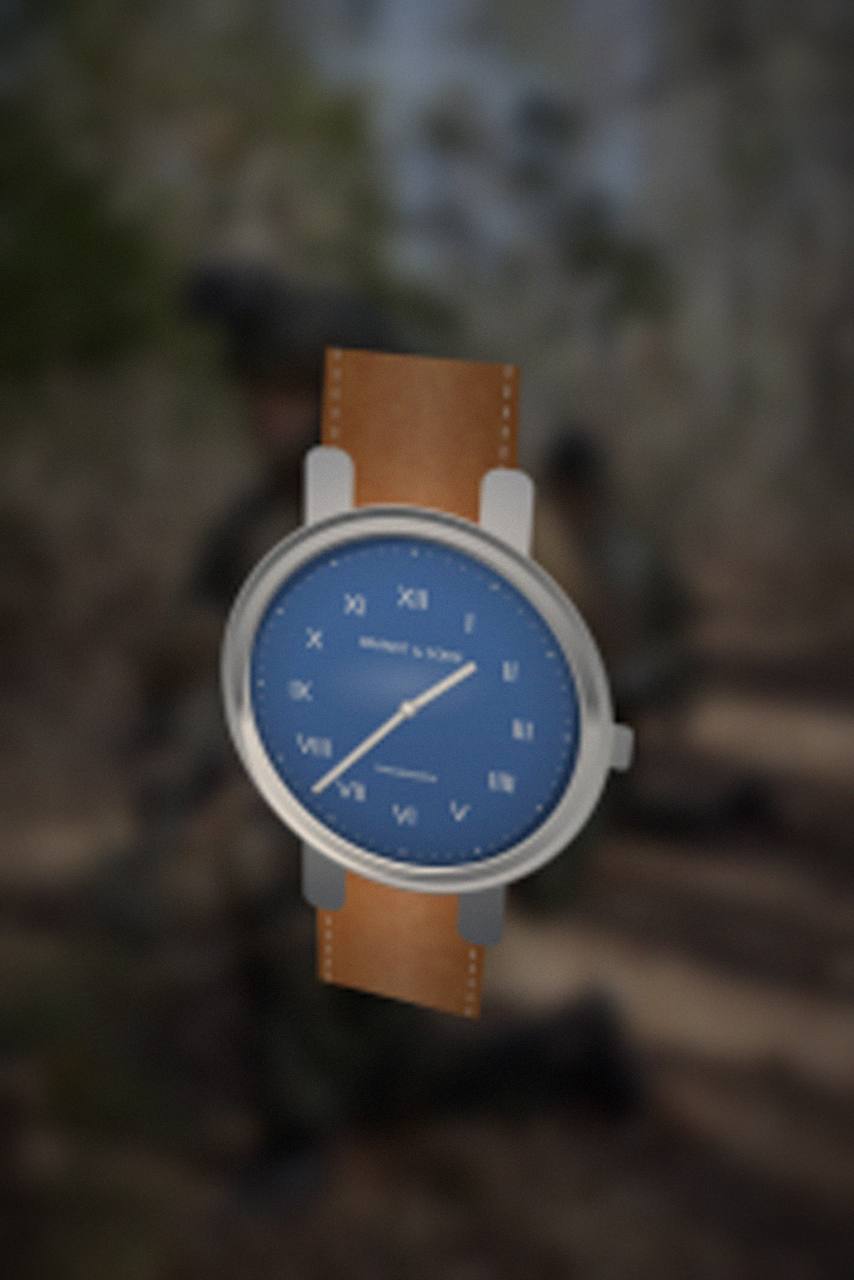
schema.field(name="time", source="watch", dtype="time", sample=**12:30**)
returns **1:37**
